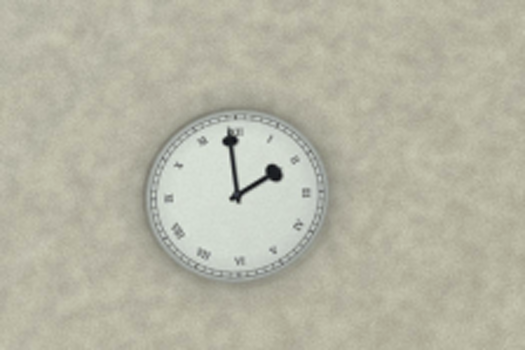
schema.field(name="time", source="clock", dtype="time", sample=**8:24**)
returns **1:59**
